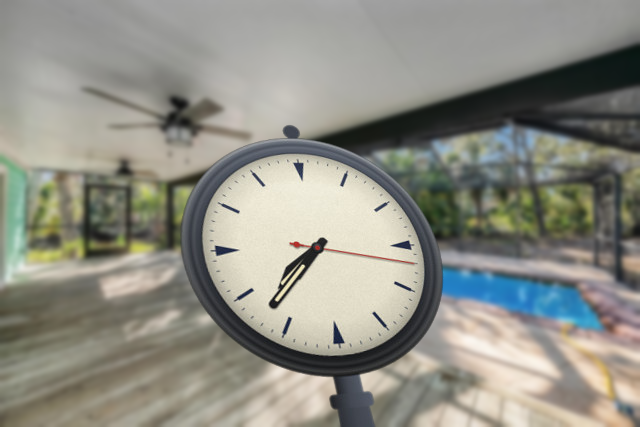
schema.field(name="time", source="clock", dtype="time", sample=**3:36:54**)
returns **7:37:17**
